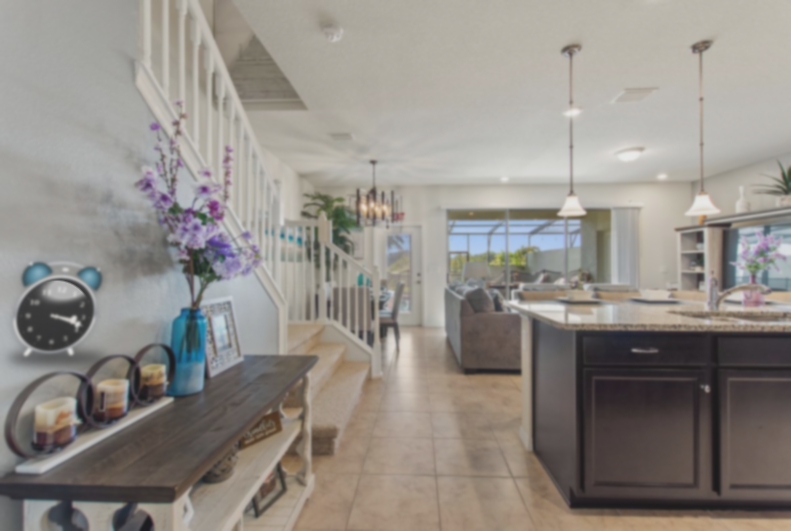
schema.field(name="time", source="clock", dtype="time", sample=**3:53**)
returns **3:18**
